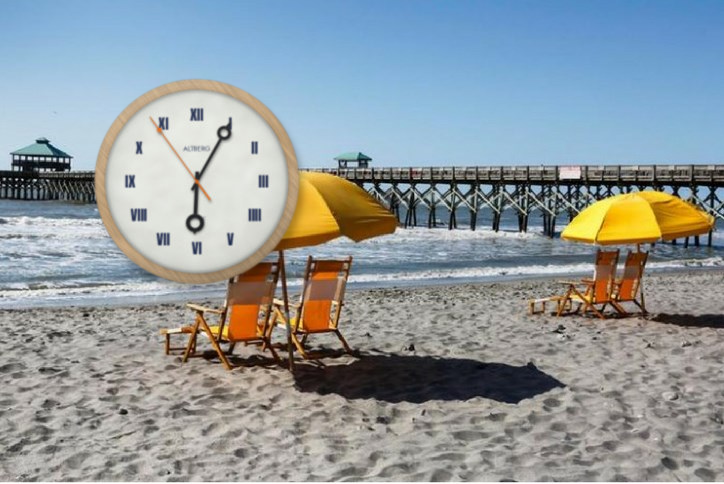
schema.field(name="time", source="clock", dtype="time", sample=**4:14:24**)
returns **6:04:54**
